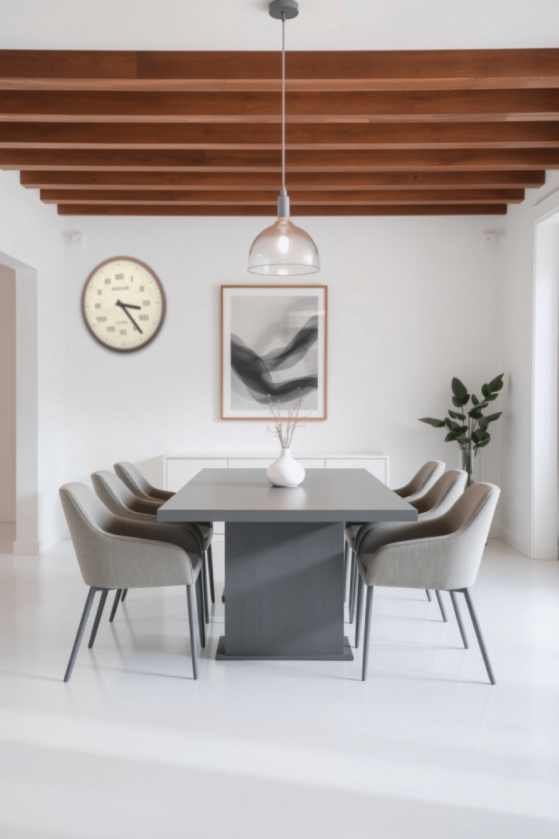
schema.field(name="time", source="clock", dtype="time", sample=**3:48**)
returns **3:24**
